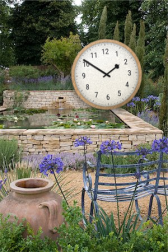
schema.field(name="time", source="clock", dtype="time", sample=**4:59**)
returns **1:51**
